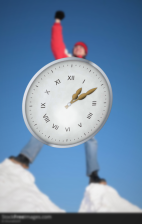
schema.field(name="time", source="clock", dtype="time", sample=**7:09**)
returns **1:10**
